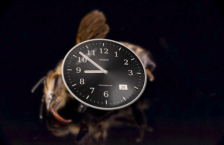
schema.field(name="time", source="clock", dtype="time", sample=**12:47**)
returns **8:52**
